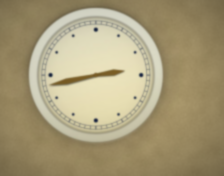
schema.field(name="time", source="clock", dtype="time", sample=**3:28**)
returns **2:43**
